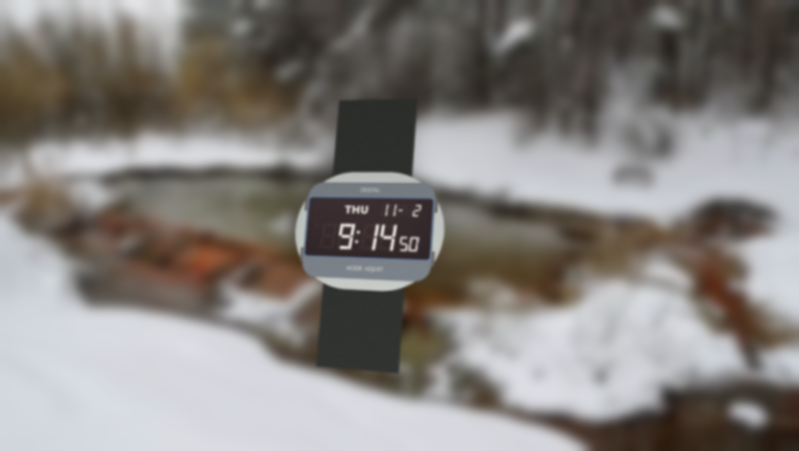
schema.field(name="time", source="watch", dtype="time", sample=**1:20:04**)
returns **9:14:50**
